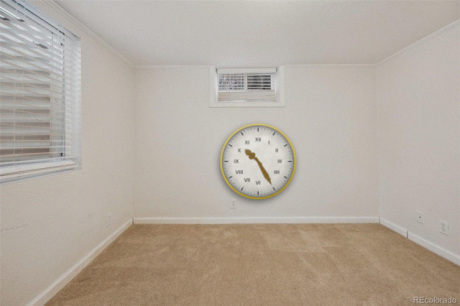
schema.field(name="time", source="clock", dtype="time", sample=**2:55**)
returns **10:25**
